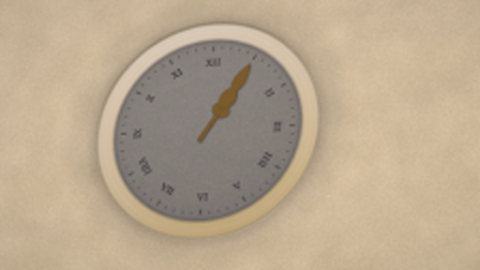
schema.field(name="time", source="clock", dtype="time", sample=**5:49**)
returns **1:05**
